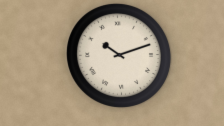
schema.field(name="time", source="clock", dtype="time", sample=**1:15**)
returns **10:12**
